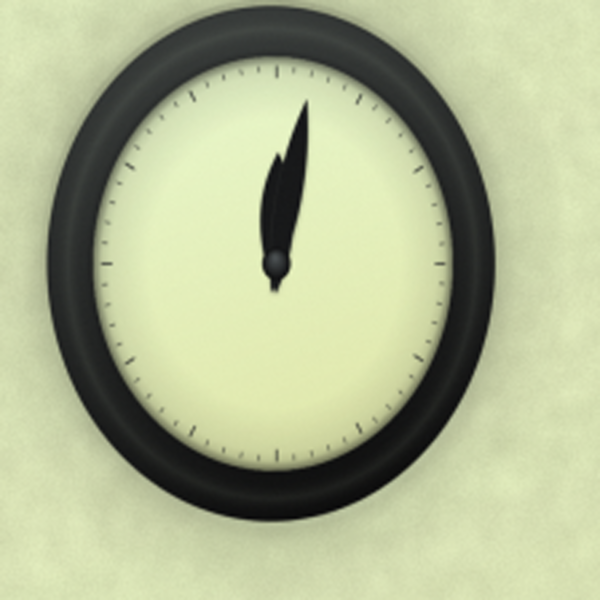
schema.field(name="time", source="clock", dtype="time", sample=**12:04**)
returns **12:02**
